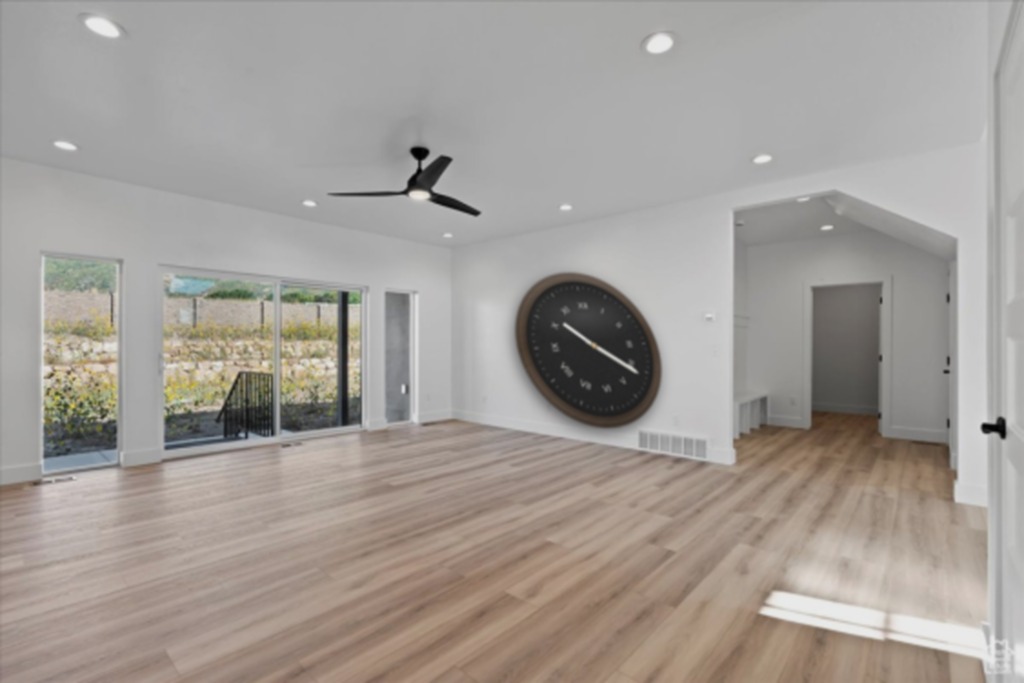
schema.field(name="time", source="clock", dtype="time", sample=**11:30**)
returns **10:21**
